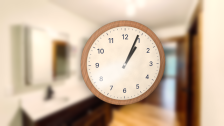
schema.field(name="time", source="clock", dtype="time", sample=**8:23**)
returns **1:04**
